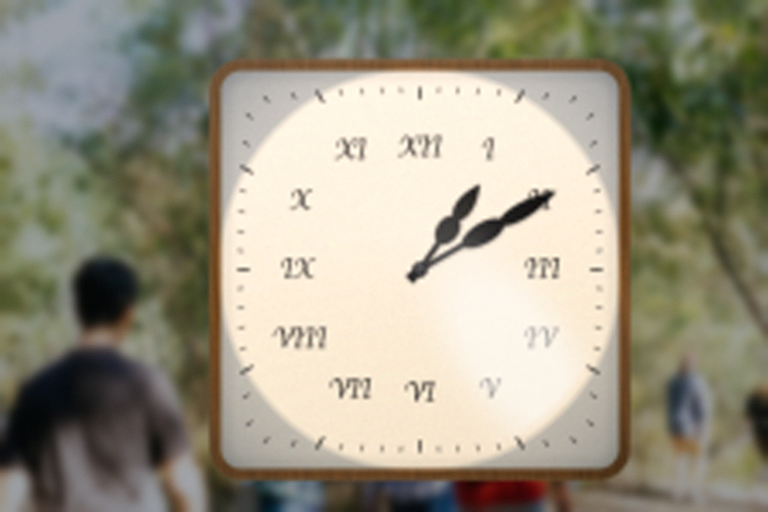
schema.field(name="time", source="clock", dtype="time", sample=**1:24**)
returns **1:10**
